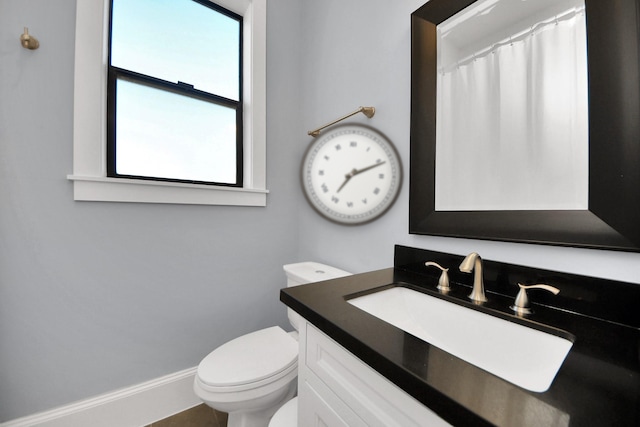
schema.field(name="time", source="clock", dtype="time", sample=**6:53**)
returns **7:11**
